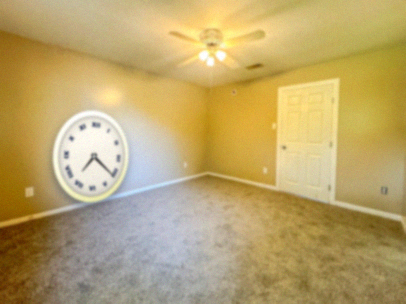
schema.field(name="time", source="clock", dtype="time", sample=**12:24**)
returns **7:21**
